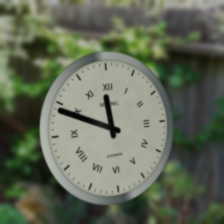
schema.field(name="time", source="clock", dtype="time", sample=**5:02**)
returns **11:49**
